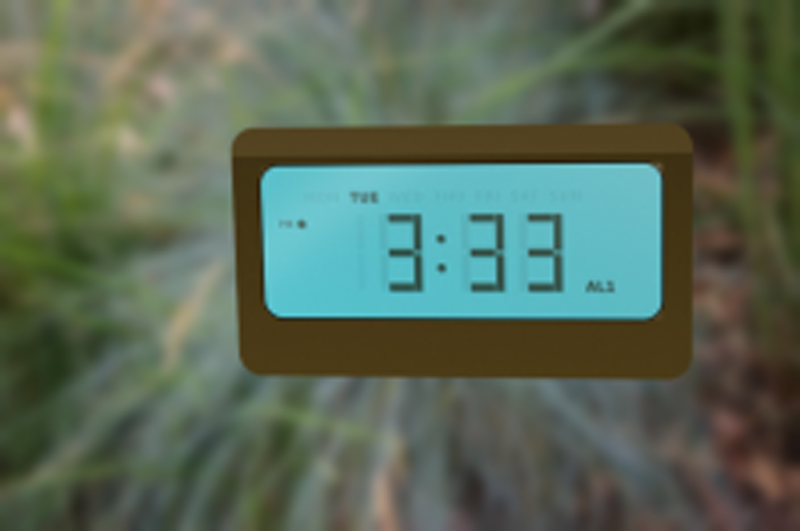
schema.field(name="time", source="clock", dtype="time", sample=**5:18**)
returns **3:33**
